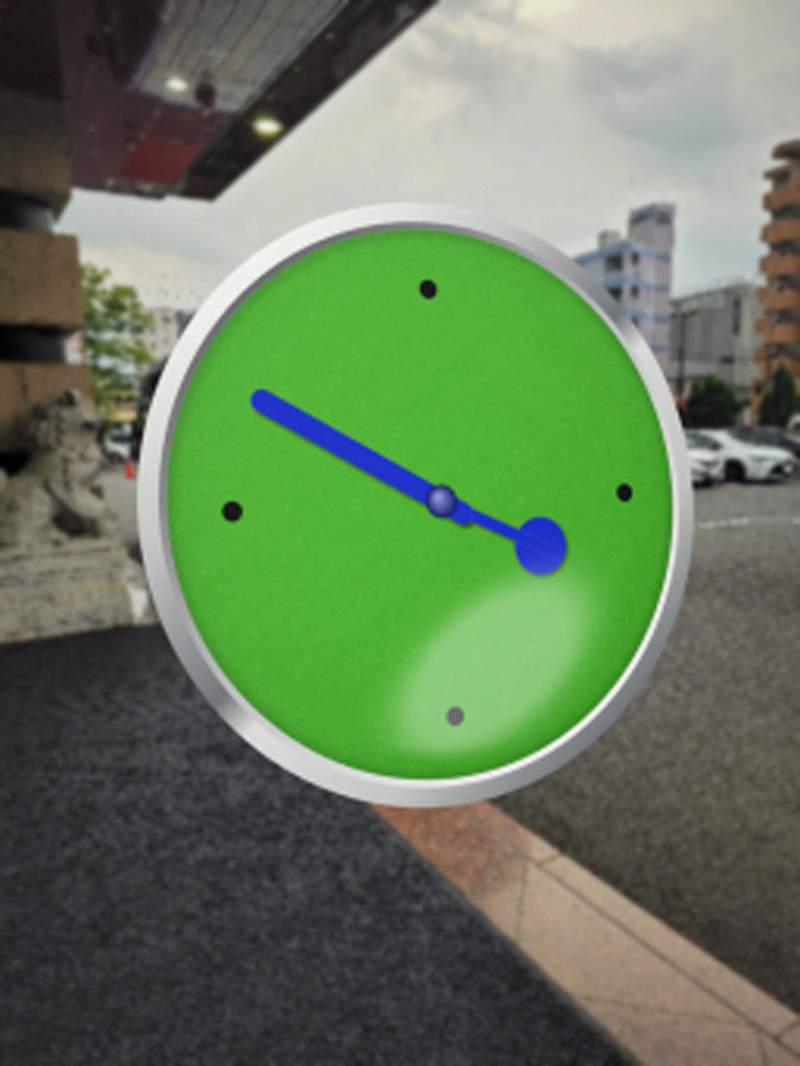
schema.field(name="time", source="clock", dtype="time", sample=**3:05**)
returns **3:50**
